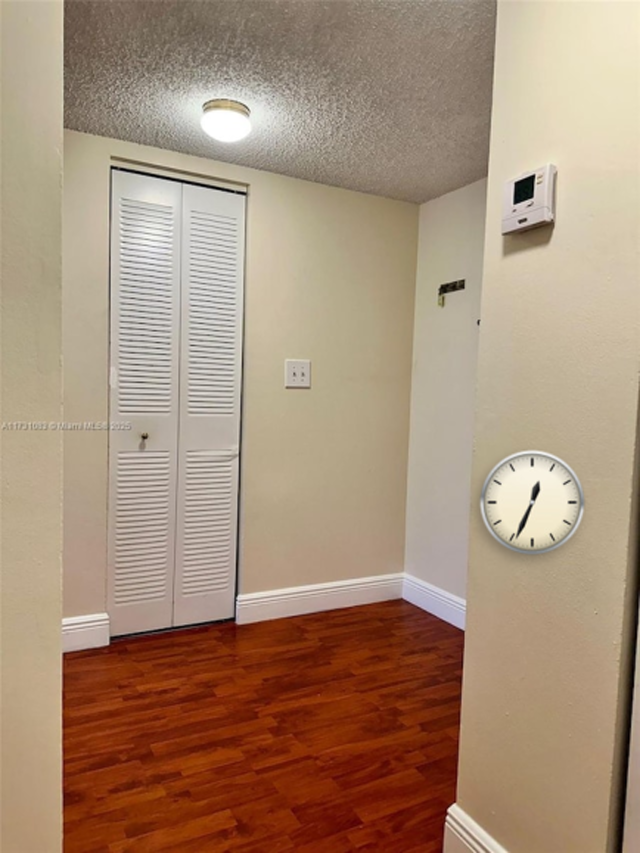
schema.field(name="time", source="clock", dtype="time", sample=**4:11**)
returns **12:34**
